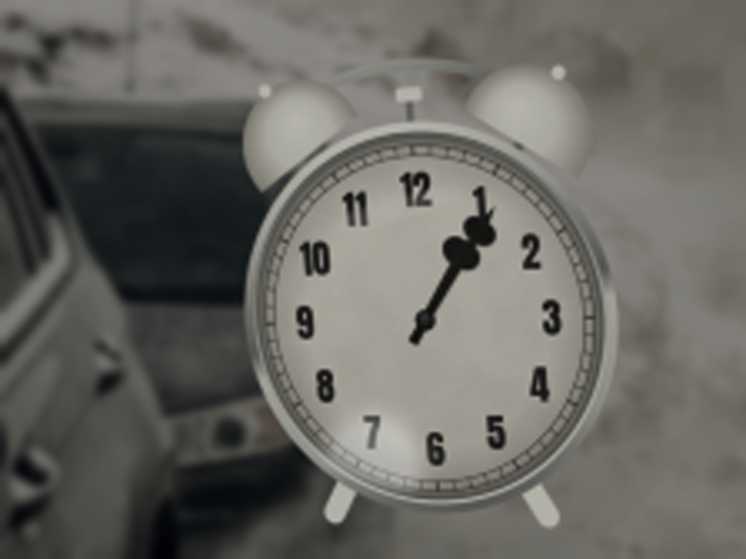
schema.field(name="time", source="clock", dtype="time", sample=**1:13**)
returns **1:06**
